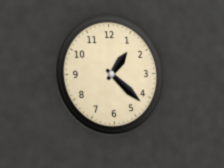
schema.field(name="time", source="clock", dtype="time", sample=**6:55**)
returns **1:22**
